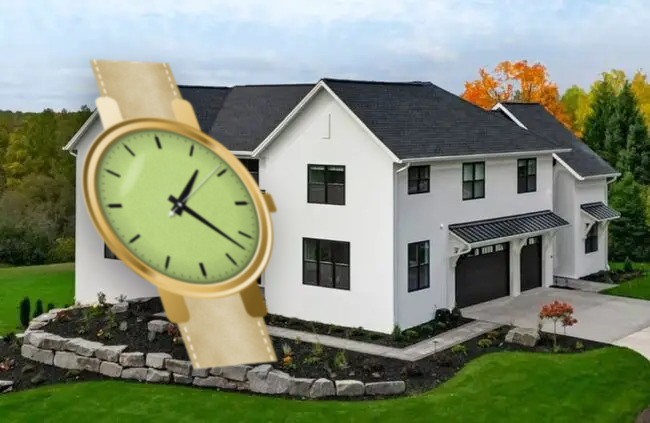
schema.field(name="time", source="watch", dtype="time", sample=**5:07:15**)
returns **1:22:09**
